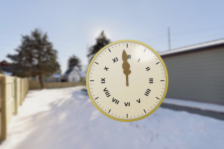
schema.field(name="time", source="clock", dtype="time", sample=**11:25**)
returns **11:59**
